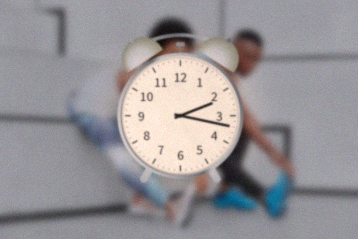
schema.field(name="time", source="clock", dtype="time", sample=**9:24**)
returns **2:17**
